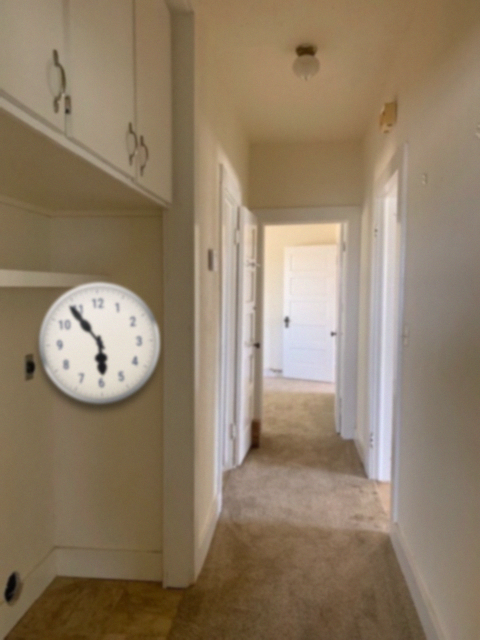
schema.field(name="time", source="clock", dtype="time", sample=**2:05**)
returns **5:54**
